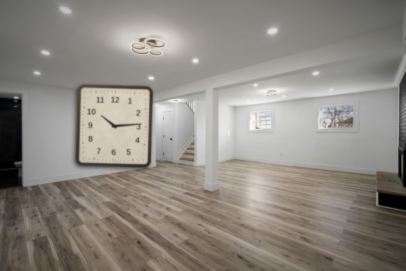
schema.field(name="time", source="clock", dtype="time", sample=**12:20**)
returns **10:14**
